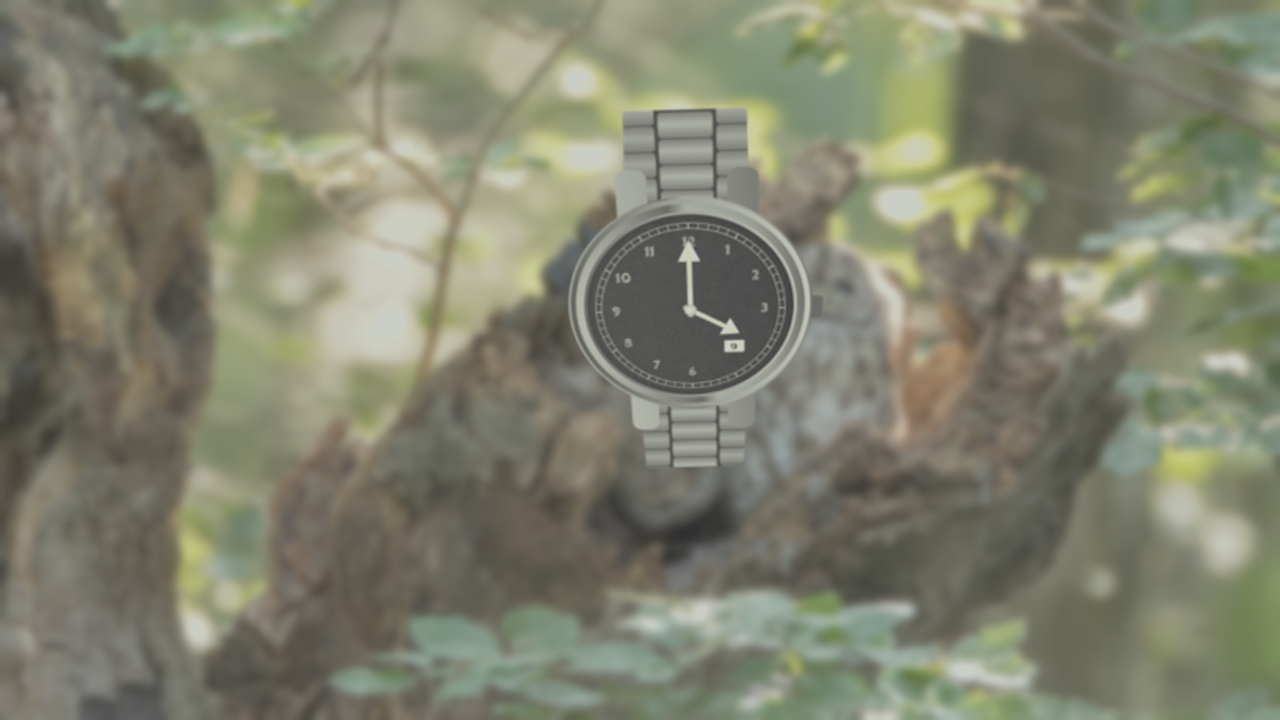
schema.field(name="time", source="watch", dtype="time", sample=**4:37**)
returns **4:00**
